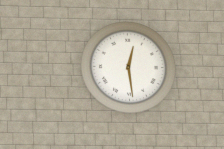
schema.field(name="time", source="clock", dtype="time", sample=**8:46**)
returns **12:29**
